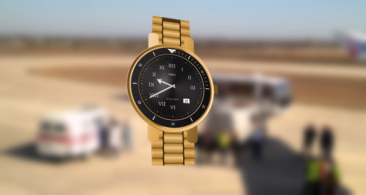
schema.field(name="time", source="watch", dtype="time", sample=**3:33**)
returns **9:40**
